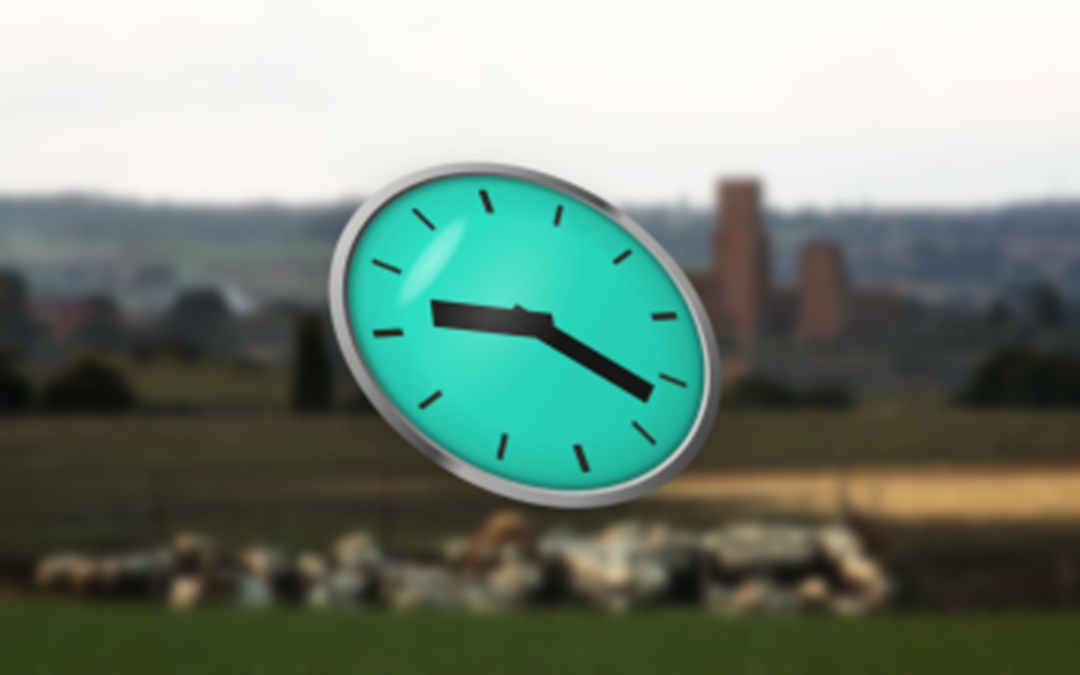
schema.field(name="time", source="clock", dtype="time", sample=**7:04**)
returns **9:22**
